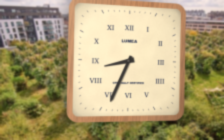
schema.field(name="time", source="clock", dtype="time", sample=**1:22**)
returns **8:34**
